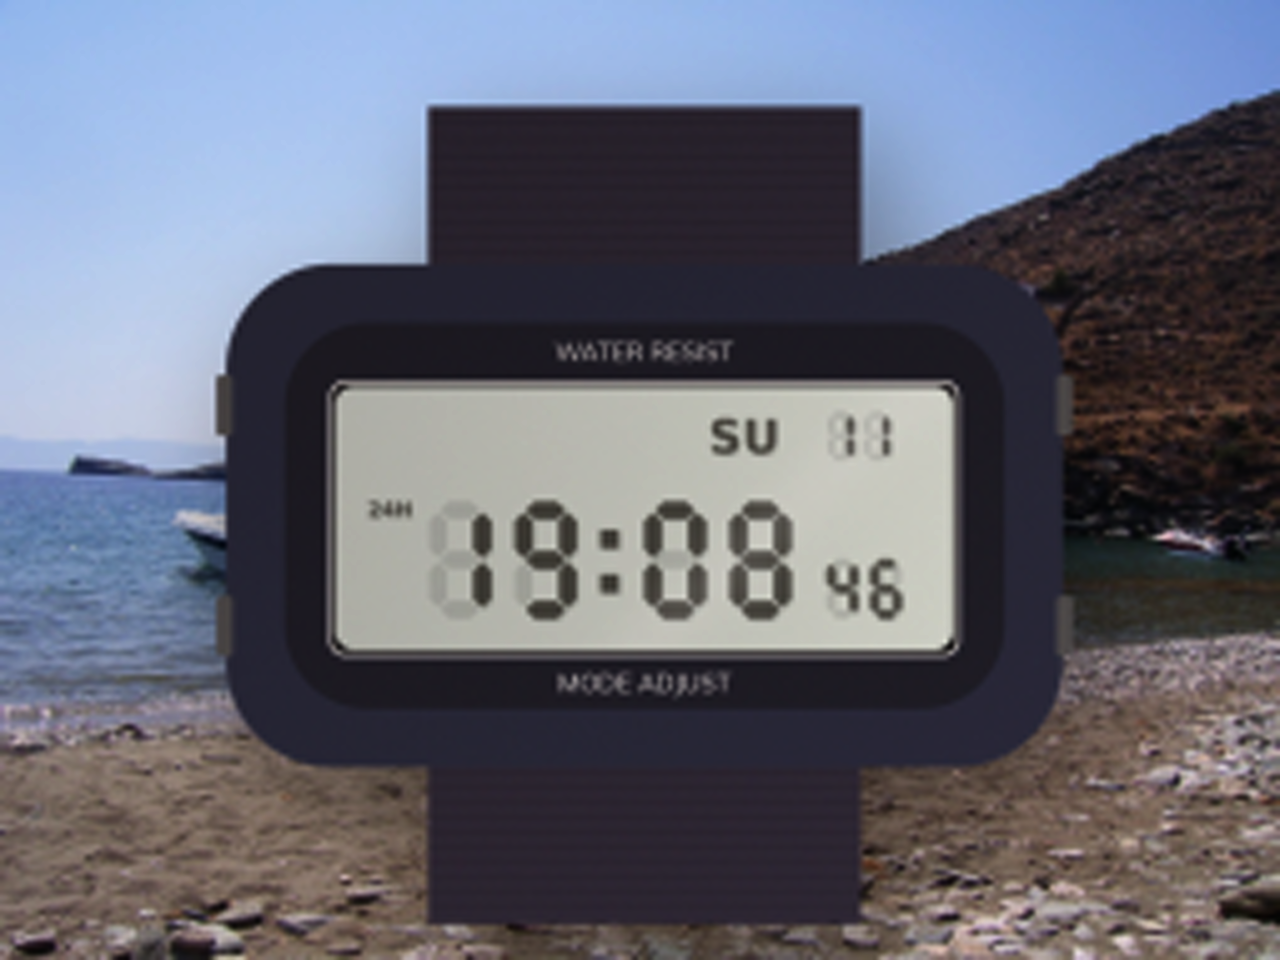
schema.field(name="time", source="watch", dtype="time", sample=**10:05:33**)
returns **19:08:46**
